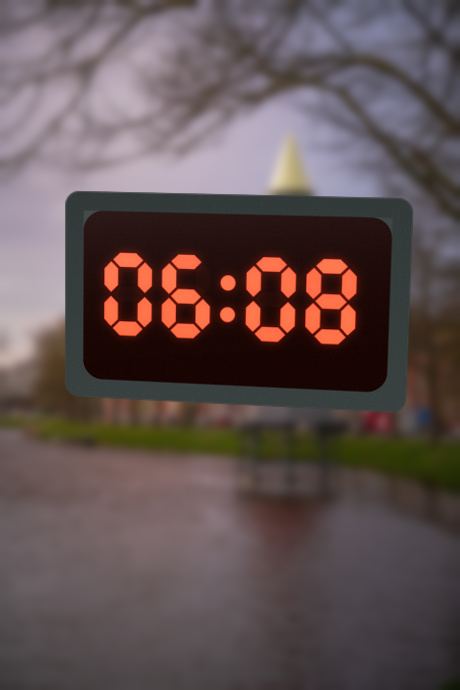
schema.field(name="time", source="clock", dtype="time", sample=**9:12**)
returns **6:08**
